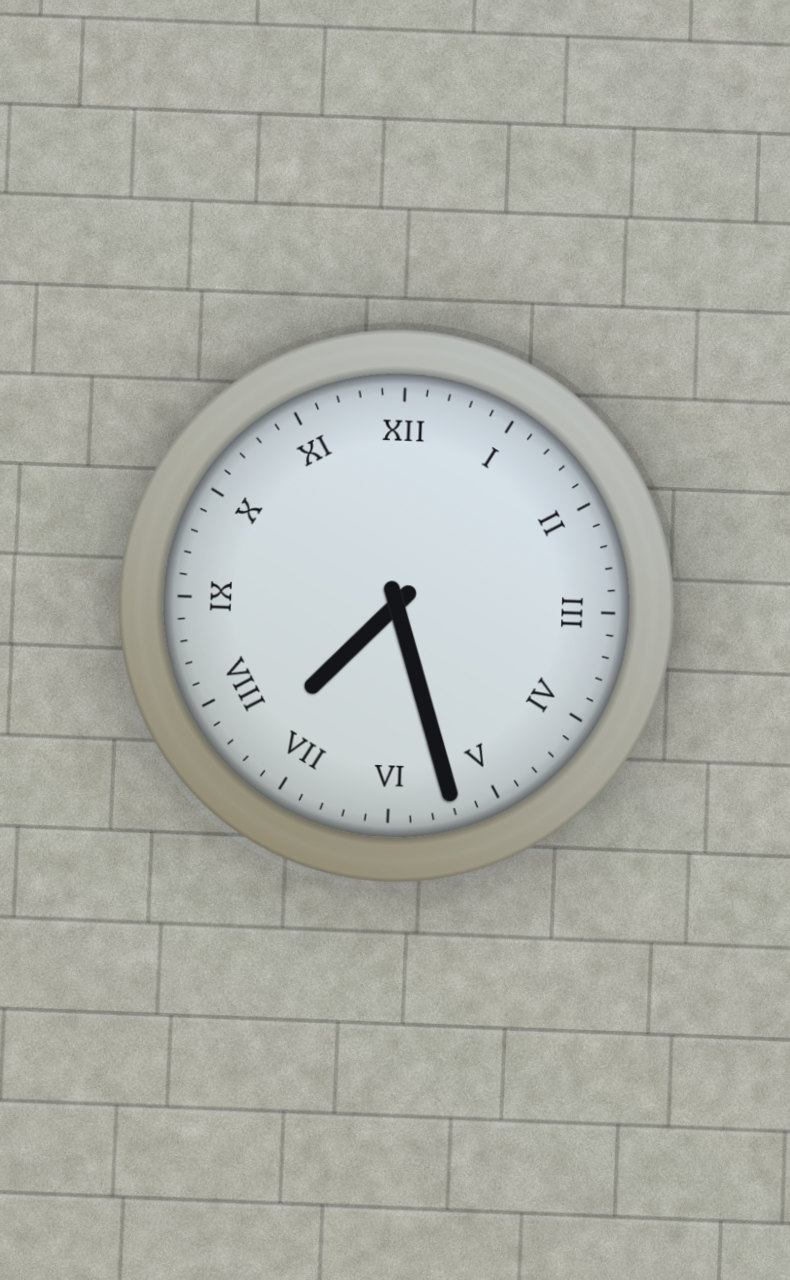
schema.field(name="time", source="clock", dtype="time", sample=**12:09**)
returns **7:27**
